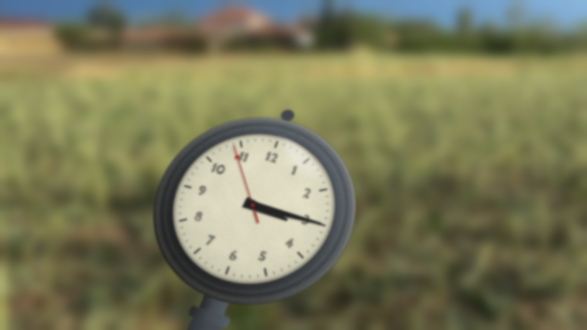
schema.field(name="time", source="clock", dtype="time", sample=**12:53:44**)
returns **3:14:54**
